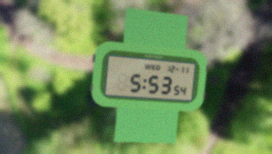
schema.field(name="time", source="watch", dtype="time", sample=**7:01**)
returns **5:53**
